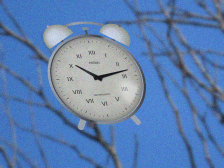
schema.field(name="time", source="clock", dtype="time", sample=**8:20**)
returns **10:13**
